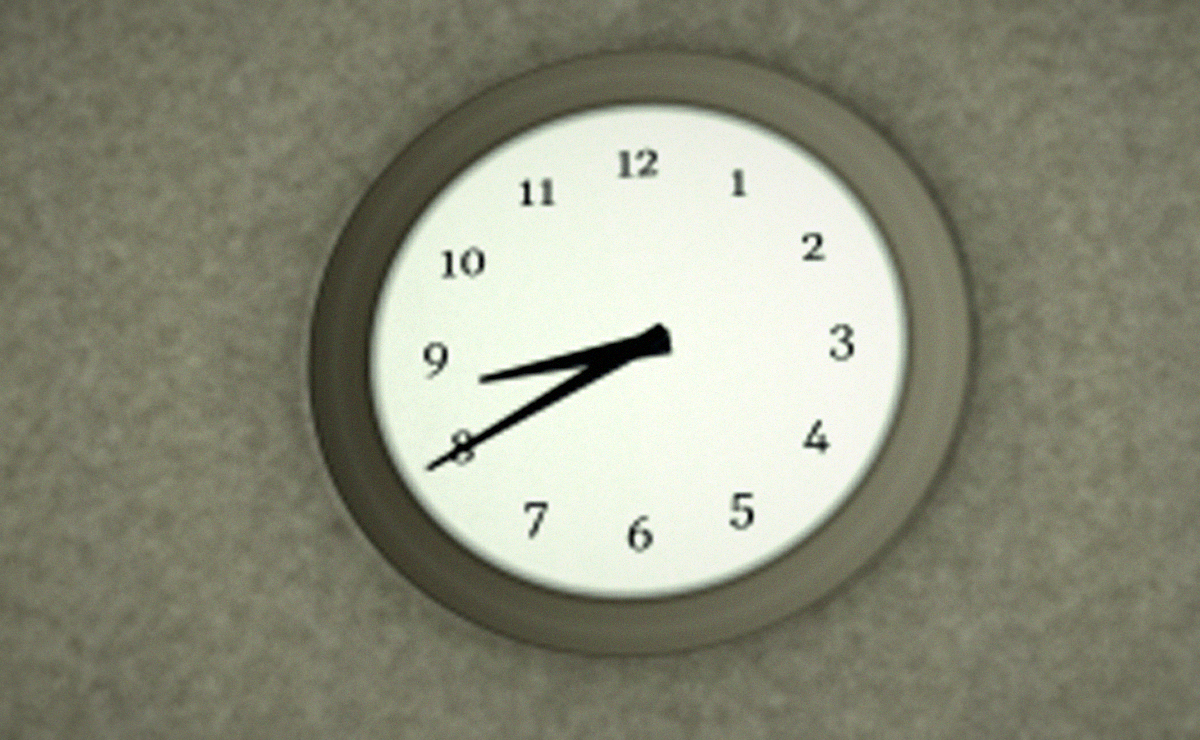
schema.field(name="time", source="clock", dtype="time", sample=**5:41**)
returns **8:40**
